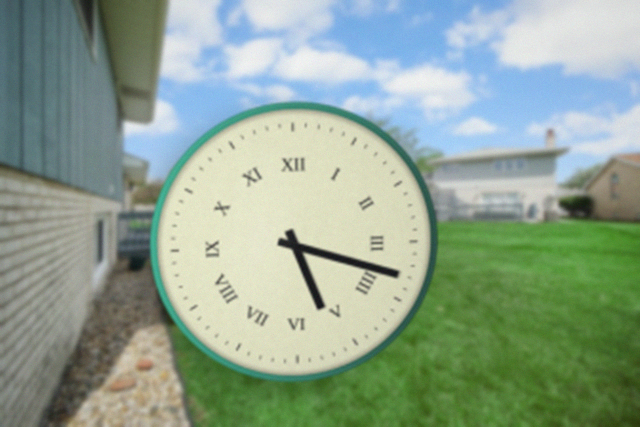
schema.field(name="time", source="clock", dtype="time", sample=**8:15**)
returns **5:18**
